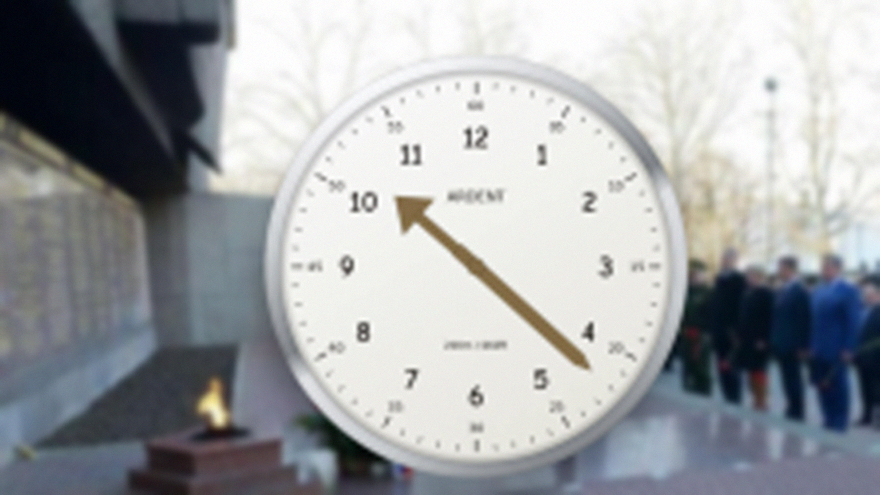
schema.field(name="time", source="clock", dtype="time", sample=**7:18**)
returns **10:22**
